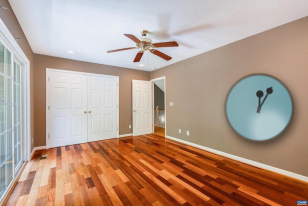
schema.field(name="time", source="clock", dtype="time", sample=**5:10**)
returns **12:05**
